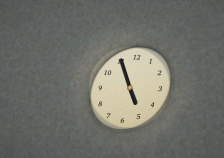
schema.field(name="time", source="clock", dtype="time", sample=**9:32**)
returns **4:55**
